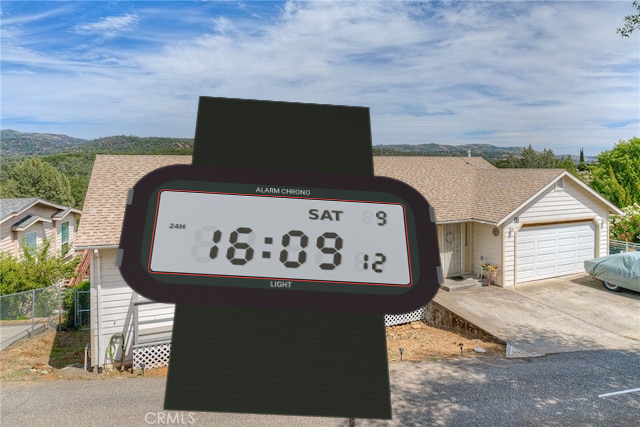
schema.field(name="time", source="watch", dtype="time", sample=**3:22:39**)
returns **16:09:12**
